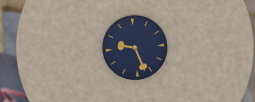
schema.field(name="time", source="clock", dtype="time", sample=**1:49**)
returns **9:27**
